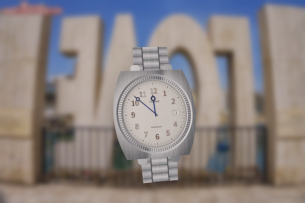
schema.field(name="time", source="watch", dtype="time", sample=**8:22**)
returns **11:52**
